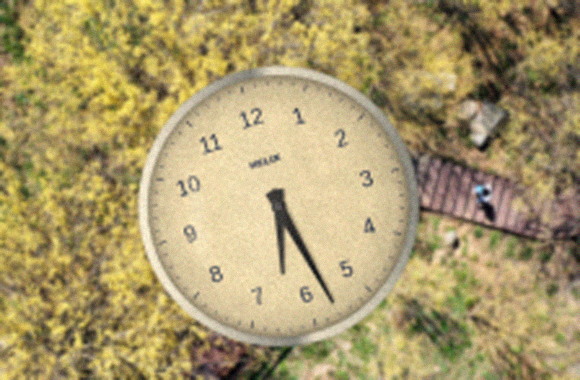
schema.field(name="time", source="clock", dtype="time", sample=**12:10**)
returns **6:28**
